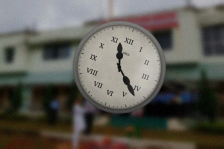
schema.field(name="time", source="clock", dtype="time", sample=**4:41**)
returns **11:22**
